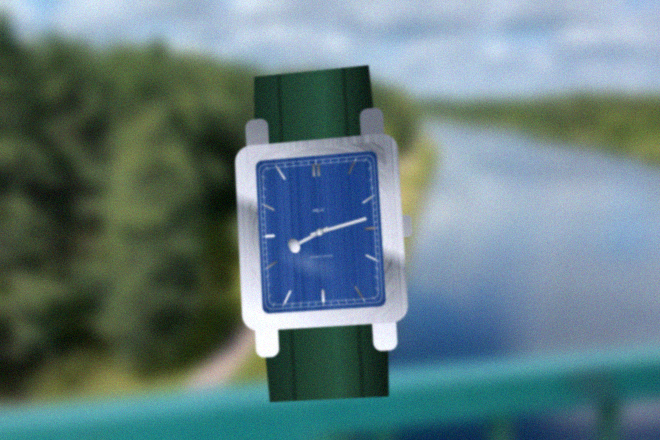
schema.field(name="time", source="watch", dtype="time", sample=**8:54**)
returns **8:13**
